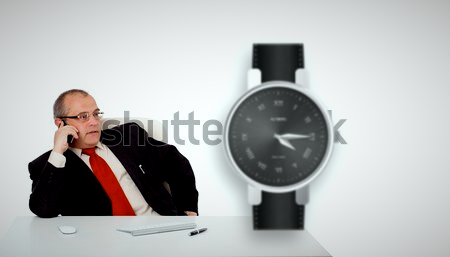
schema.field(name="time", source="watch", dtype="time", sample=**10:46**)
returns **4:15**
